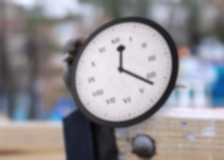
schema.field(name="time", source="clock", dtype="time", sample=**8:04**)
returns **12:22**
